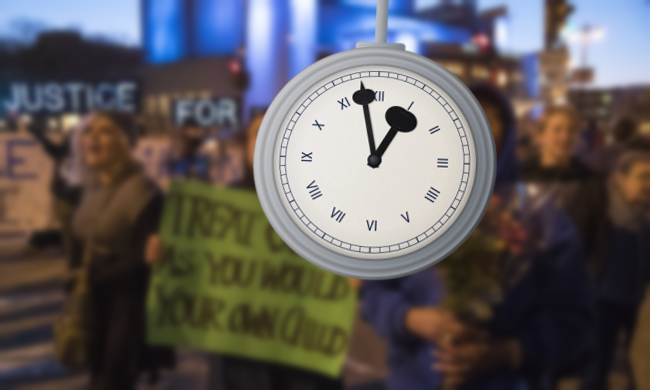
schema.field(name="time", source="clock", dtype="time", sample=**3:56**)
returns **12:58**
